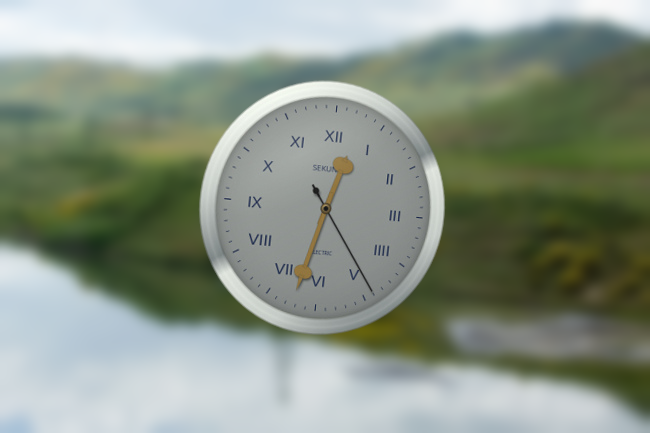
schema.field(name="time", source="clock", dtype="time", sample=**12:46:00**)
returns **12:32:24**
